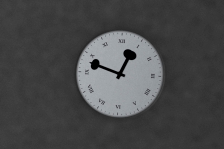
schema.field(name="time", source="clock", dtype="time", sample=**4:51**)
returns **12:48**
